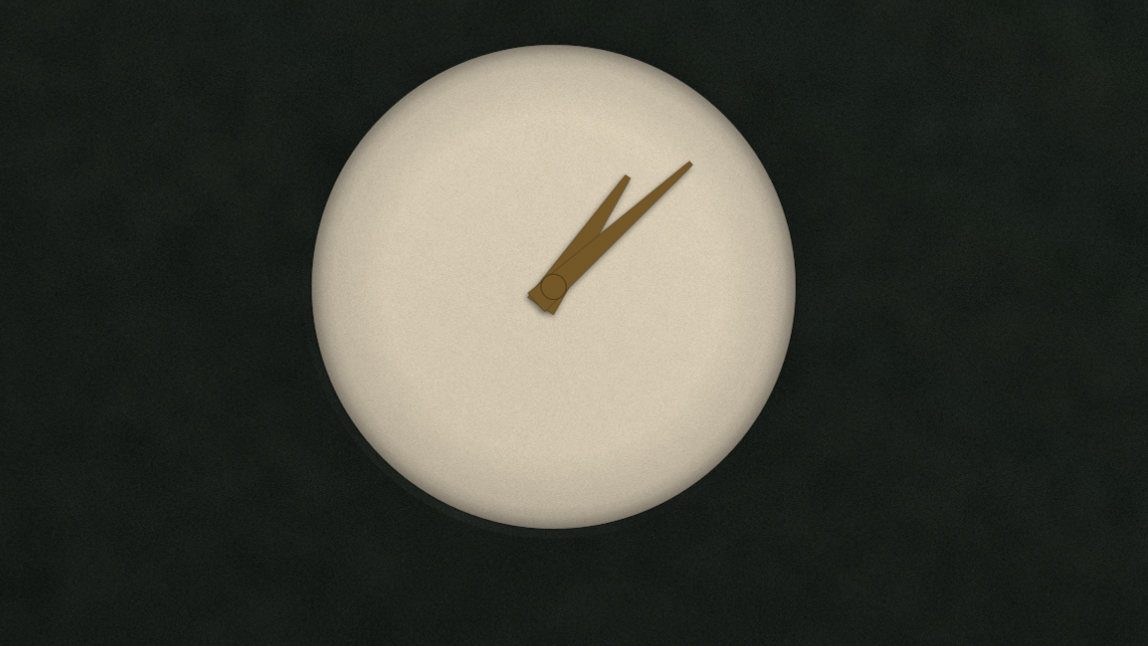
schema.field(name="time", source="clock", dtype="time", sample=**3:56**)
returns **1:08**
